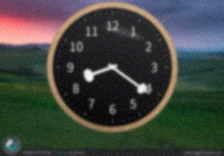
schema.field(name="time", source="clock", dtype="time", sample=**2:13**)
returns **8:21**
